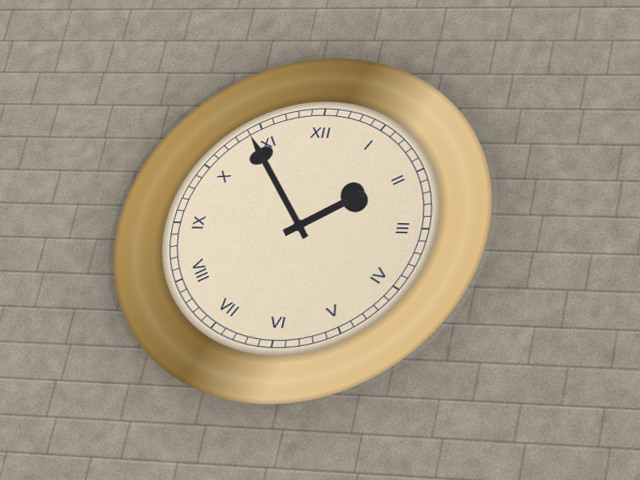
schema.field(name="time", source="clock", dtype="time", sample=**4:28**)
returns **1:54**
